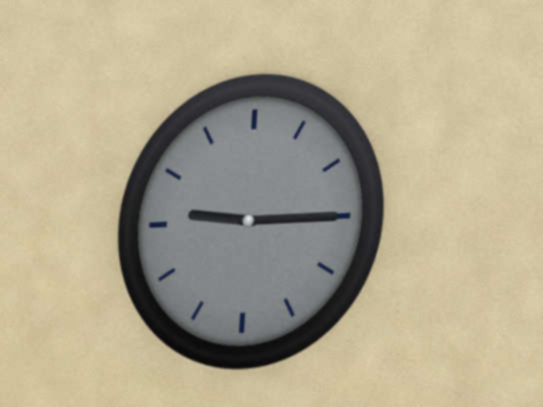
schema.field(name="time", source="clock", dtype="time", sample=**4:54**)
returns **9:15**
